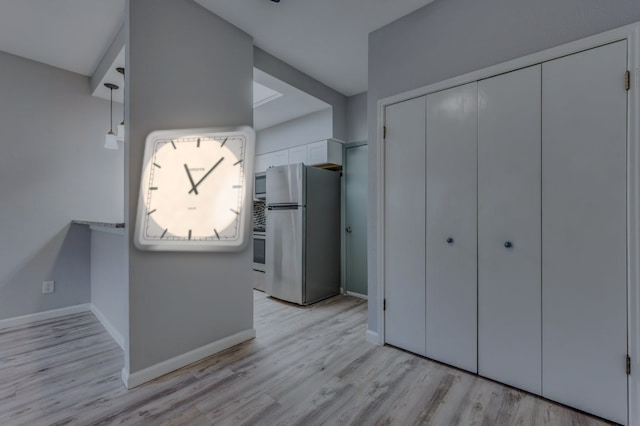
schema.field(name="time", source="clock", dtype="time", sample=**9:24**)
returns **11:07**
